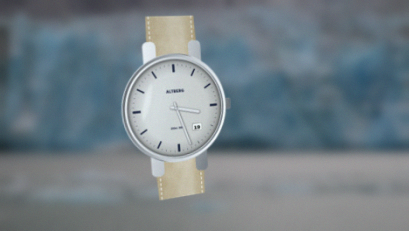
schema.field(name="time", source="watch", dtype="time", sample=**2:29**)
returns **3:27**
